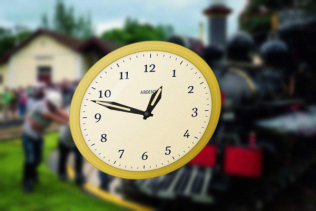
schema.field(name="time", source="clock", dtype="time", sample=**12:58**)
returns **12:48**
